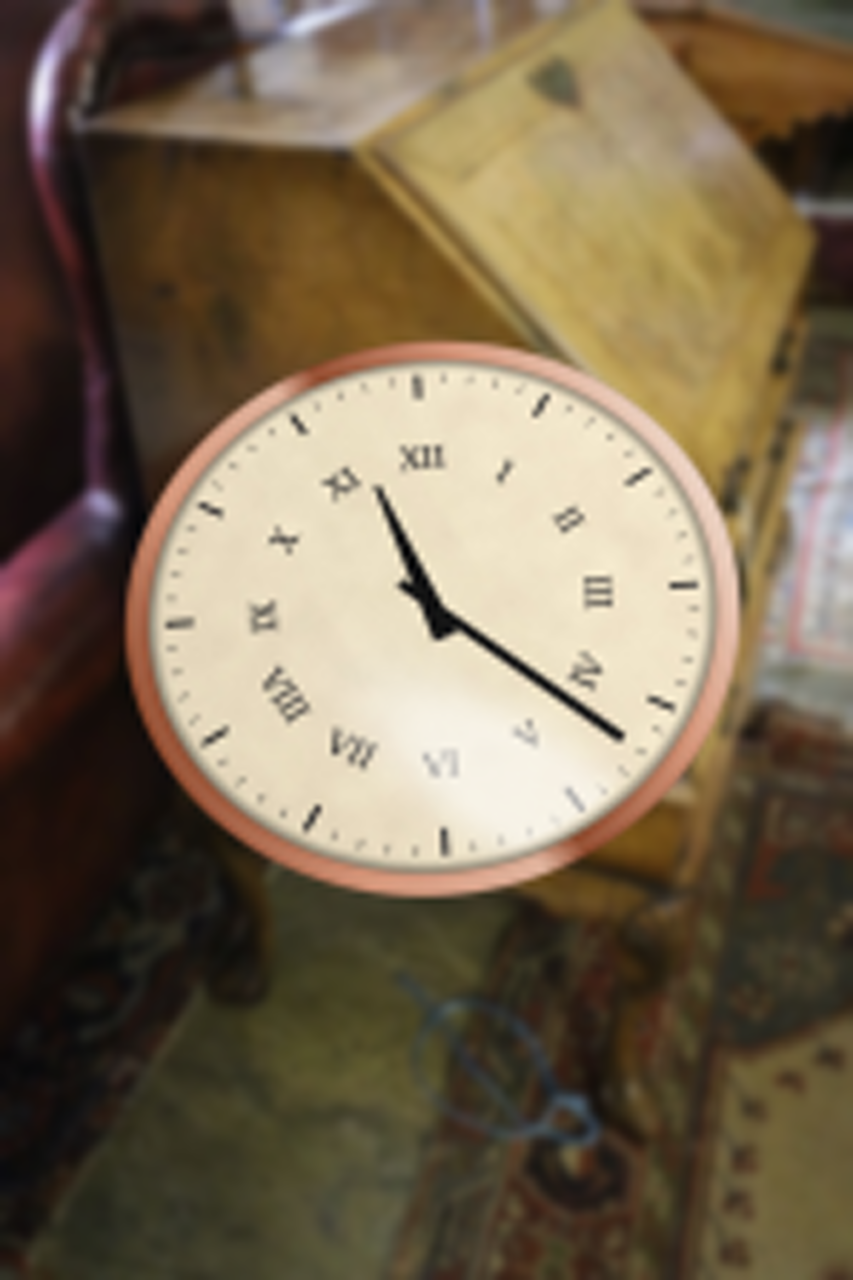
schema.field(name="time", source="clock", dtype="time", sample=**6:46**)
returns **11:22**
